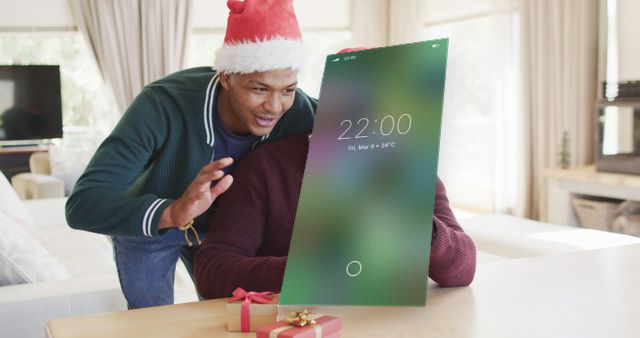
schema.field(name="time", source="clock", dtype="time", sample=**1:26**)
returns **22:00**
